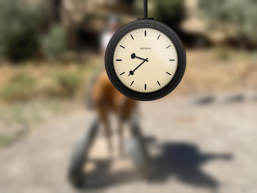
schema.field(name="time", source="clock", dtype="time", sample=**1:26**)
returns **9:38**
